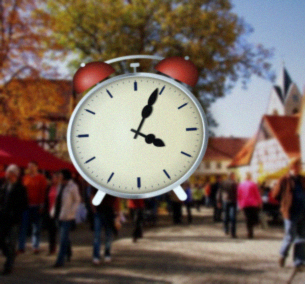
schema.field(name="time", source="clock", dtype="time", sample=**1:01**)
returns **4:04**
